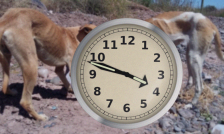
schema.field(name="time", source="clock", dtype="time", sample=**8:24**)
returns **3:48**
